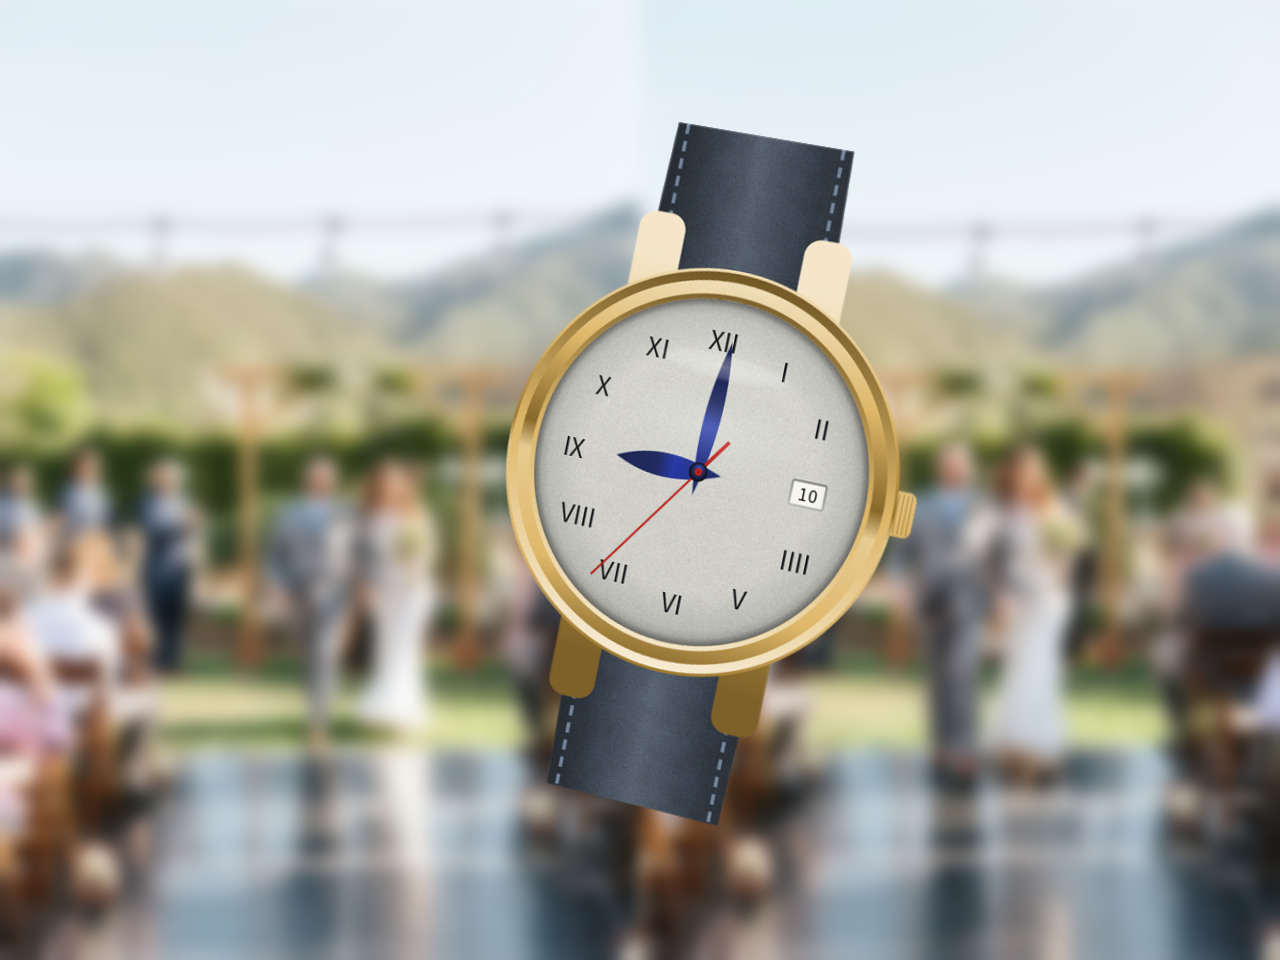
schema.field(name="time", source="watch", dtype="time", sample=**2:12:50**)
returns **9:00:36**
